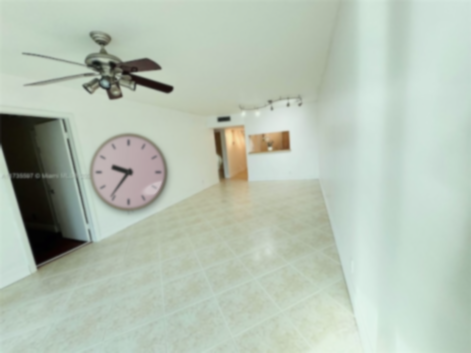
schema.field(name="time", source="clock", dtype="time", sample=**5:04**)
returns **9:36**
